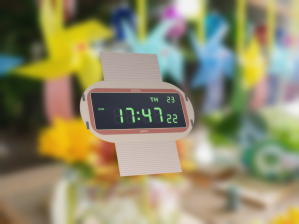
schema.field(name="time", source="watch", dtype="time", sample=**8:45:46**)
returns **17:47:22**
